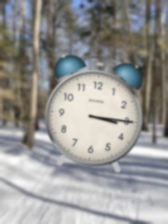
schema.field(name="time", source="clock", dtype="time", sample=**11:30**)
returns **3:15**
